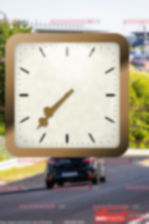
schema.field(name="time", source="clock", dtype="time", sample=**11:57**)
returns **7:37**
